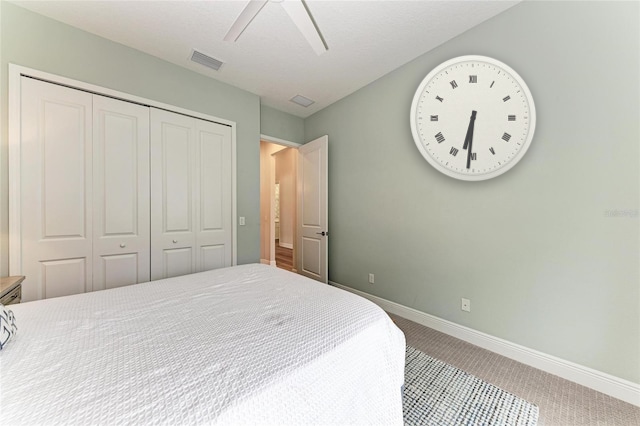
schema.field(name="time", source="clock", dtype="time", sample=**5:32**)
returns **6:31**
